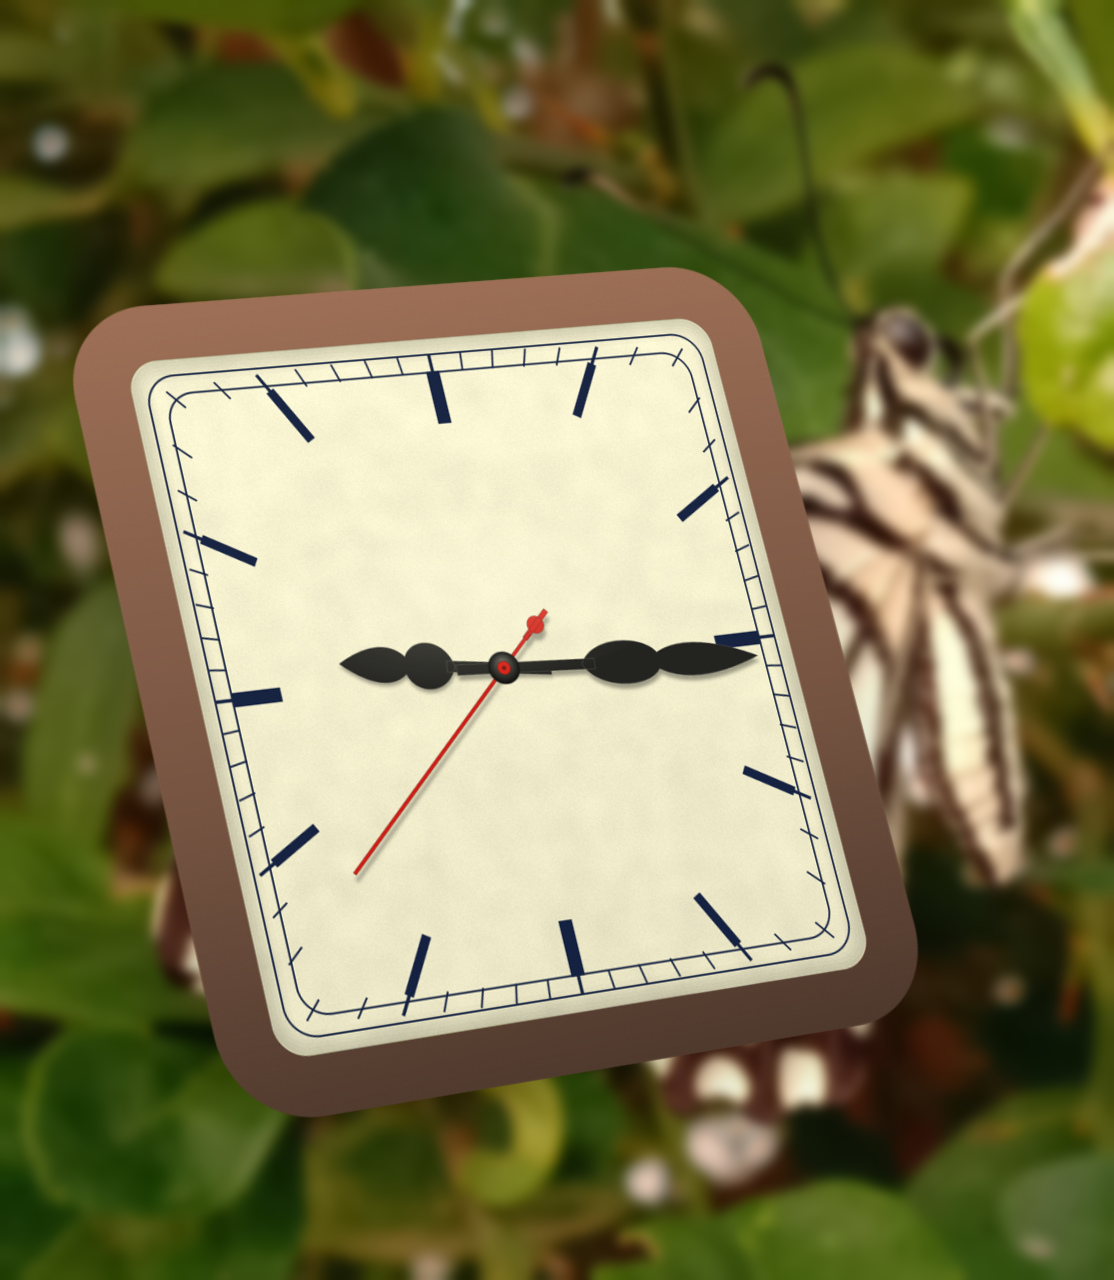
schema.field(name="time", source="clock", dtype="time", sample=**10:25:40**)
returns **9:15:38**
